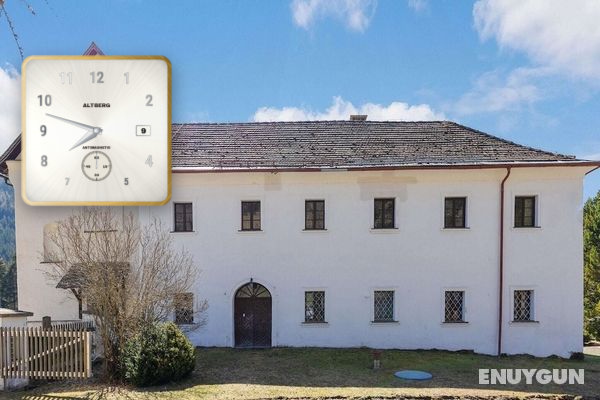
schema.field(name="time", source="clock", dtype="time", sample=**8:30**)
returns **7:48**
